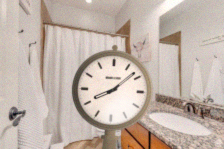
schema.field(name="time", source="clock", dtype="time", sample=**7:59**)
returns **8:08**
